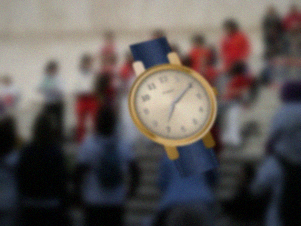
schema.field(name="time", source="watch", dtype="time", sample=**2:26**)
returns **7:10**
